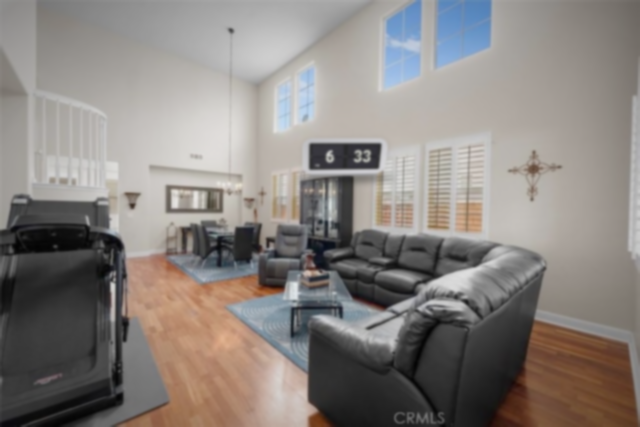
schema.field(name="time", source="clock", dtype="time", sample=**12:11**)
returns **6:33**
